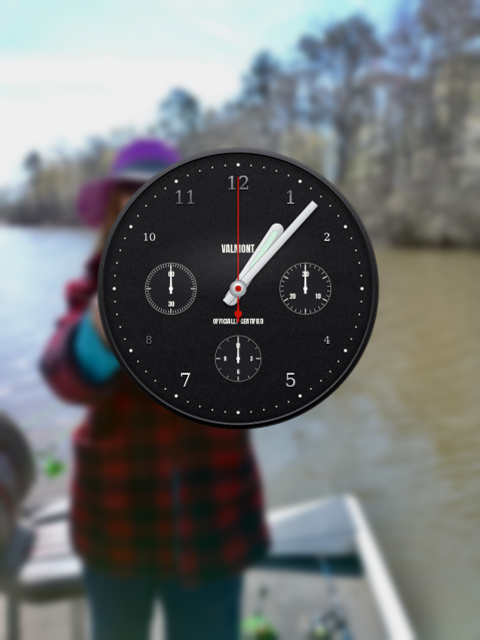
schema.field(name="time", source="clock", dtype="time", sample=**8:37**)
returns **1:07**
